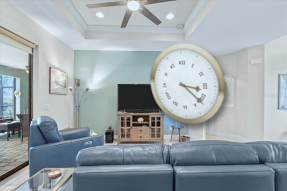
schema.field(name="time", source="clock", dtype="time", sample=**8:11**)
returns **3:22**
